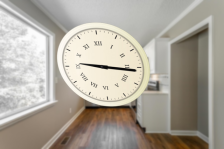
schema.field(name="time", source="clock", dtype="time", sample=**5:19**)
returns **9:16**
